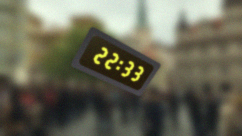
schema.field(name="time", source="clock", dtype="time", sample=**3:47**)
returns **22:33**
